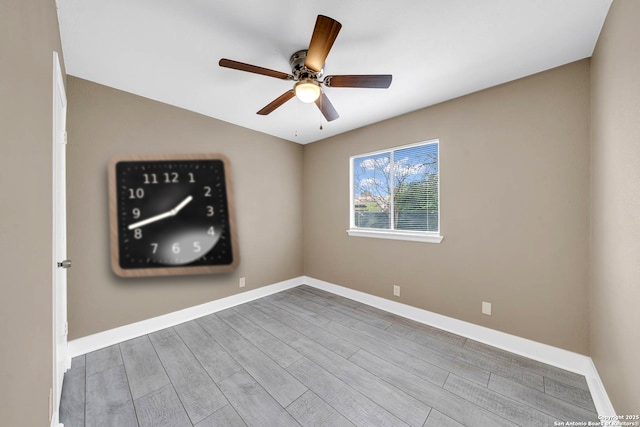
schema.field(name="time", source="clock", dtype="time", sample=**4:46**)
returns **1:42**
